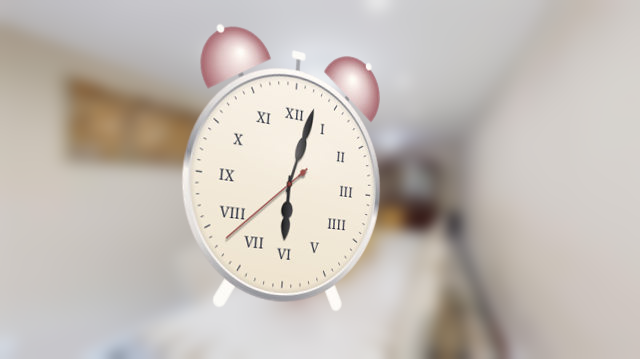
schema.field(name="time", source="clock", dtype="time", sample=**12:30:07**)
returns **6:02:38**
